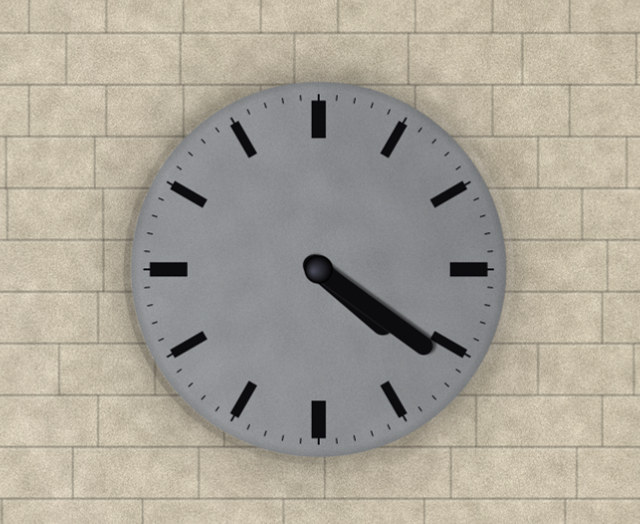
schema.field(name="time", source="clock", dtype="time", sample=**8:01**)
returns **4:21**
